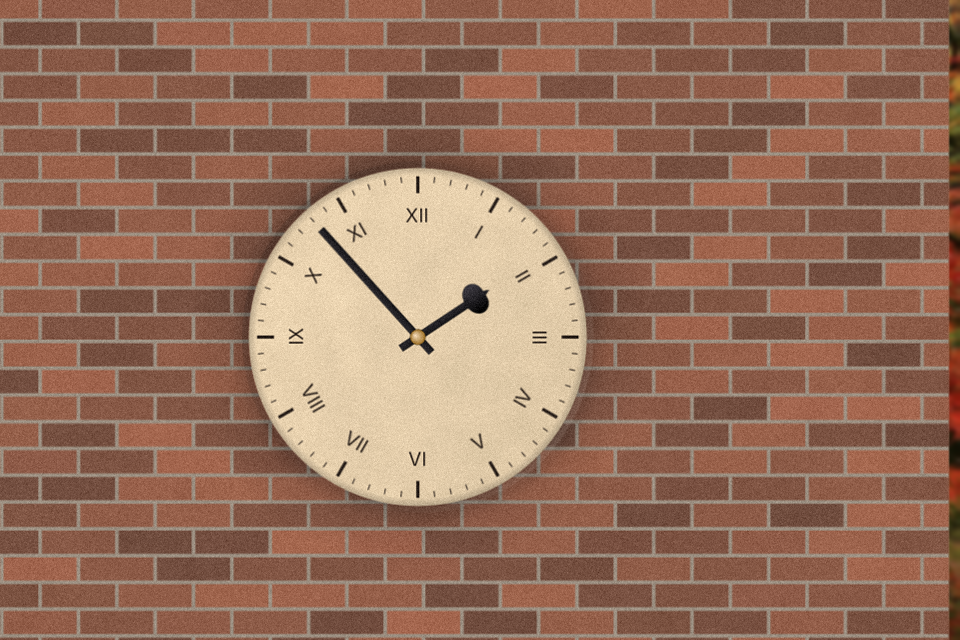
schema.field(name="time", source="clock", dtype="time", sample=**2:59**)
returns **1:53**
